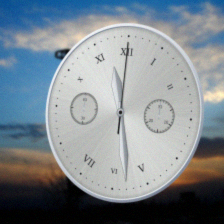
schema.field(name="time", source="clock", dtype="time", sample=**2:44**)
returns **11:28**
